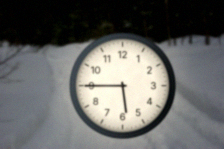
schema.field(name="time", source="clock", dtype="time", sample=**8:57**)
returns **5:45**
